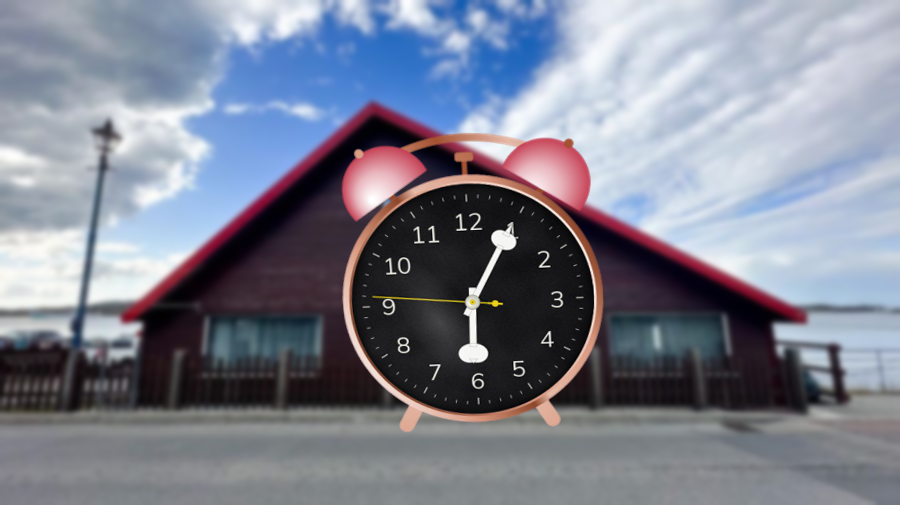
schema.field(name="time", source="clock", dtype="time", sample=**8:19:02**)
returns **6:04:46**
